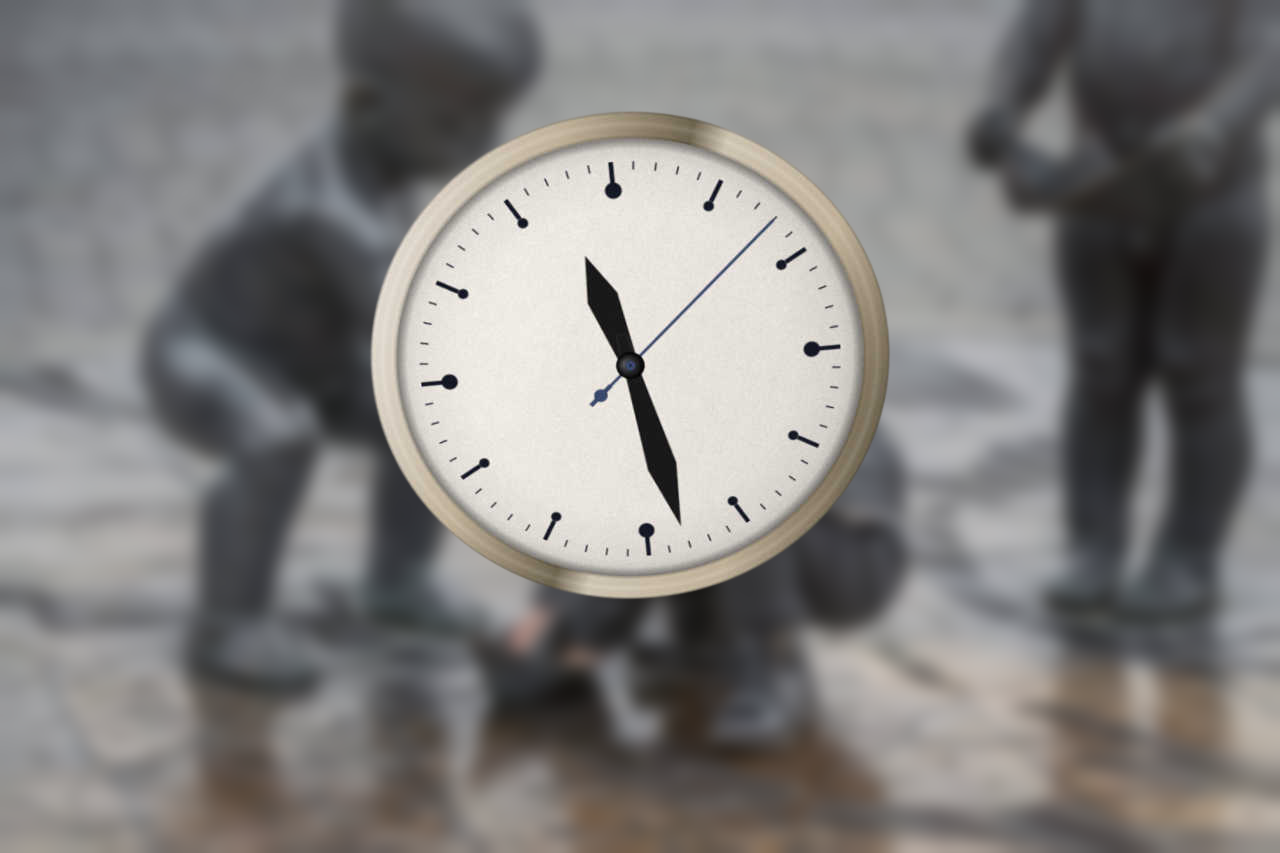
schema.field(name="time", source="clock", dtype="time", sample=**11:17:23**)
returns **11:28:08**
